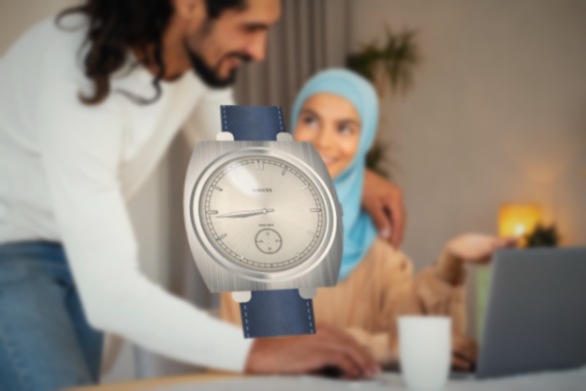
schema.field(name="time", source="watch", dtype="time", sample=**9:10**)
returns **8:44**
